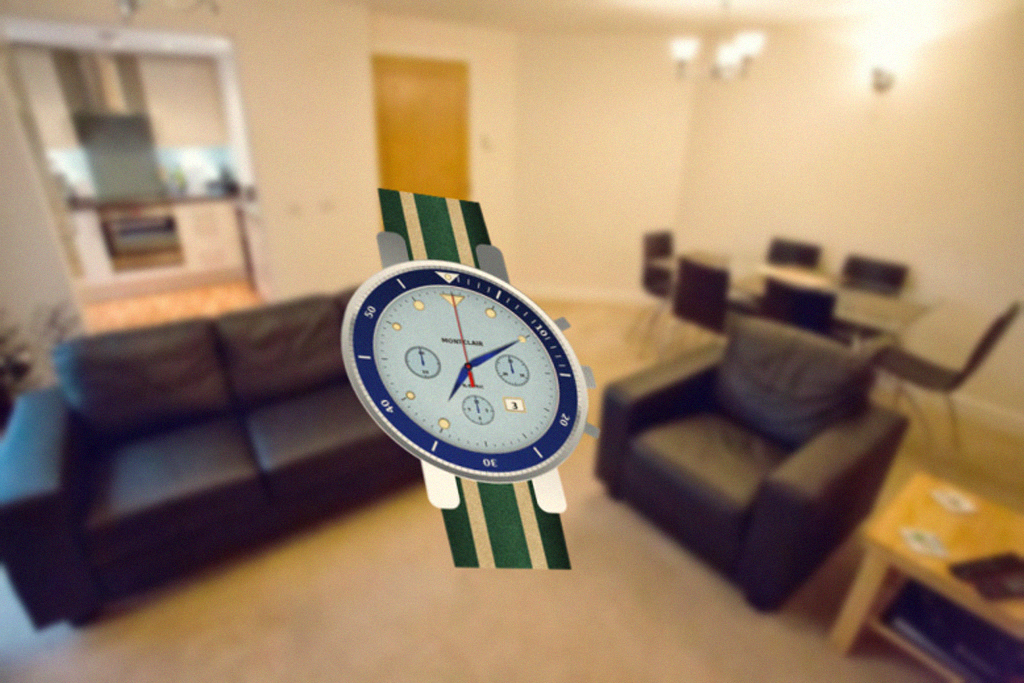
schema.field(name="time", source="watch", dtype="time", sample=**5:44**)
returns **7:10**
